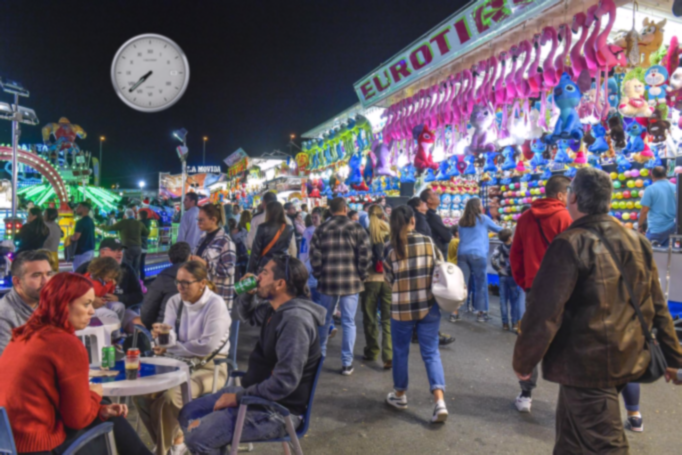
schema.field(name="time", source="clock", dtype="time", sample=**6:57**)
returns **7:38**
